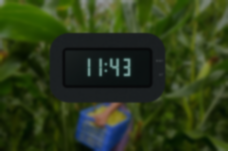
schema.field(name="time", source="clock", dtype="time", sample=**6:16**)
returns **11:43**
